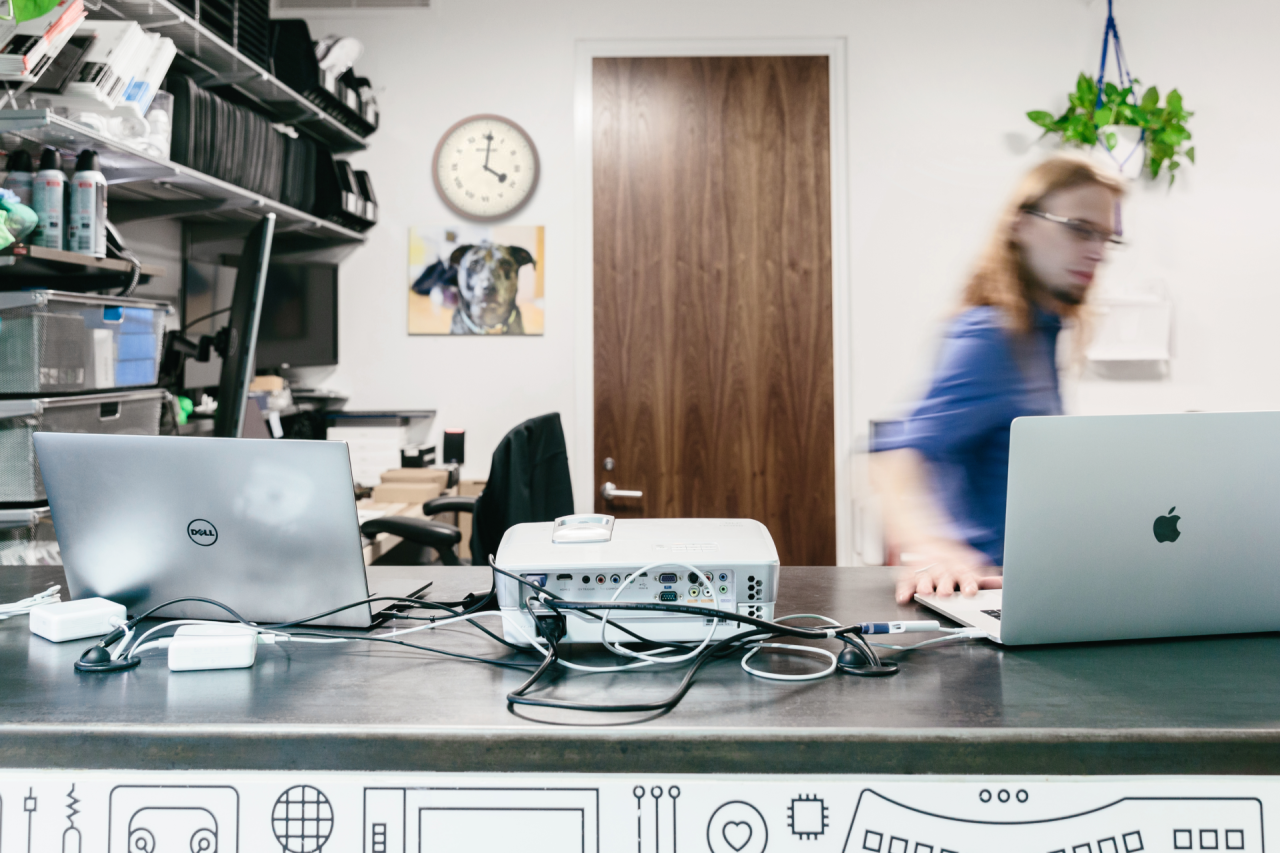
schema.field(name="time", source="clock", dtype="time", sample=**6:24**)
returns **4:01**
